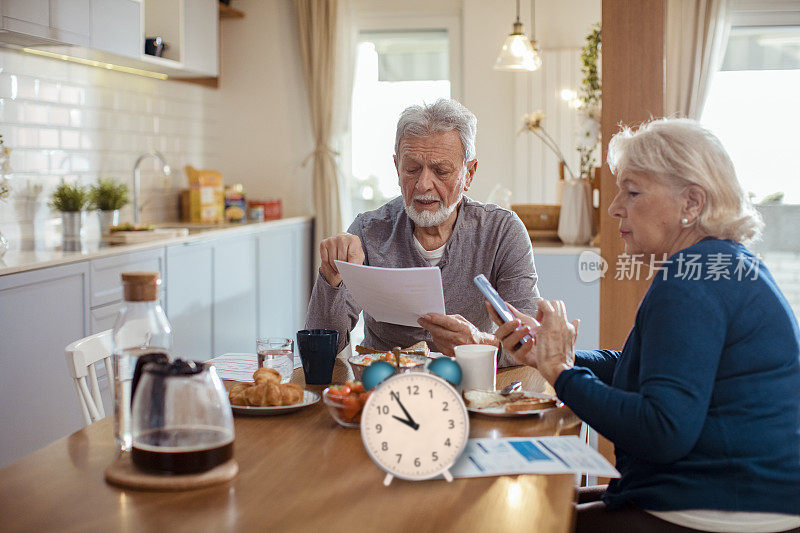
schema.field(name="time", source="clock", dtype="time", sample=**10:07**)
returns **9:55**
